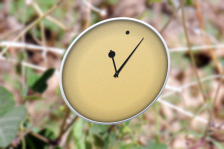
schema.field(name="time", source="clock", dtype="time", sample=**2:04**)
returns **11:04**
